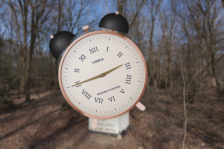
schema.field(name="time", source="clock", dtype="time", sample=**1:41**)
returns **2:45**
